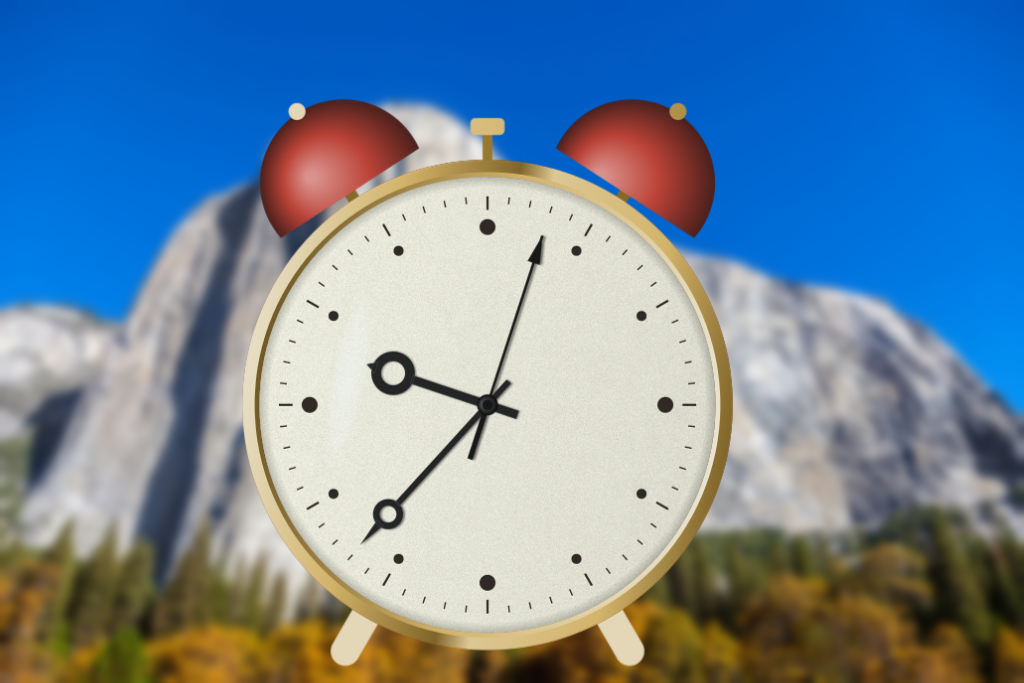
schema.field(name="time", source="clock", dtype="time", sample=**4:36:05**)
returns **9:37:03**
